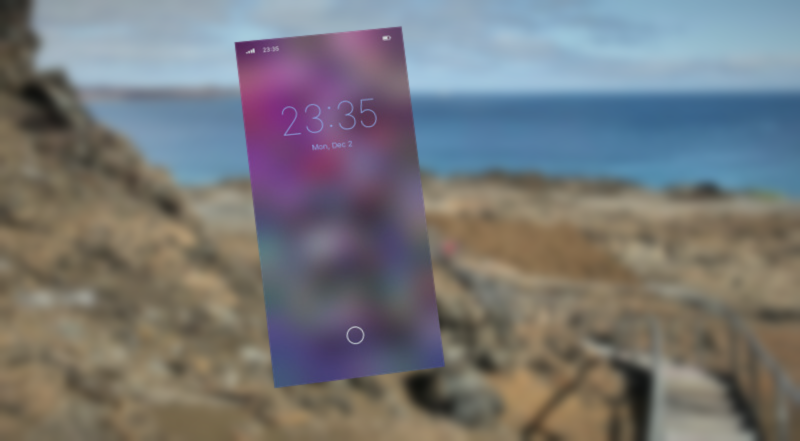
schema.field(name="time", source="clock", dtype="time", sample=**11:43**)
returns **23:35**
